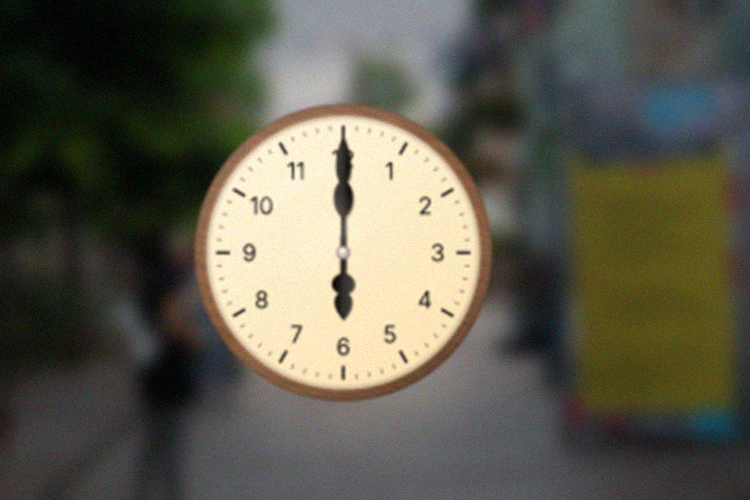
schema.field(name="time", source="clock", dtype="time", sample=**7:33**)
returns **6:00**
